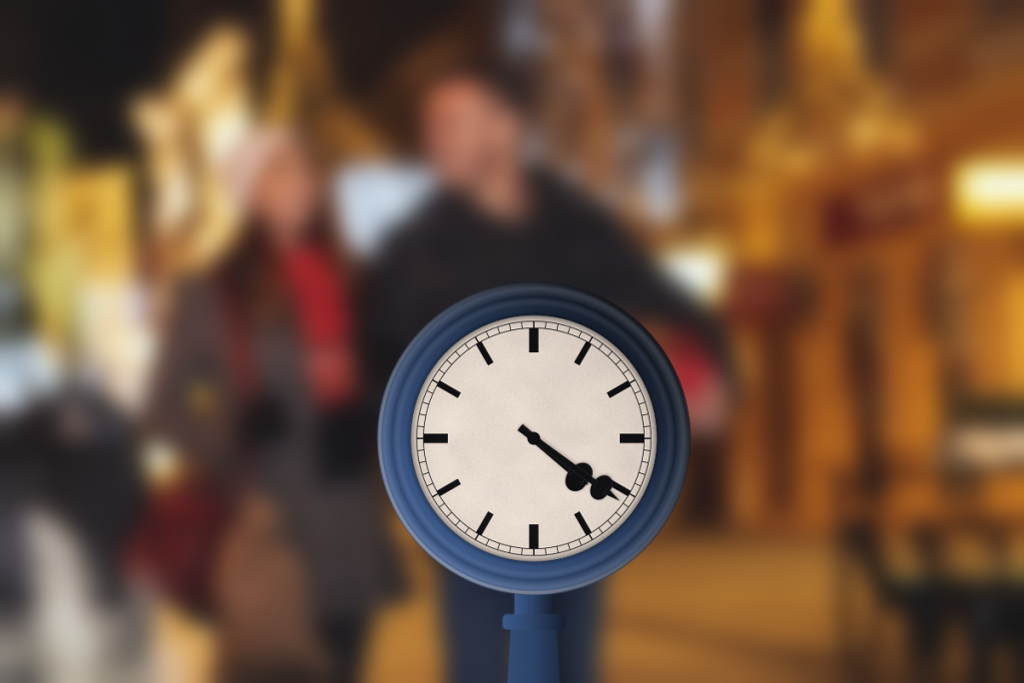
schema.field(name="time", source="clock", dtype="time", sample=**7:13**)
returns **4:21**
